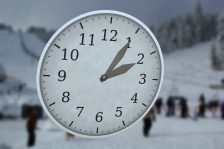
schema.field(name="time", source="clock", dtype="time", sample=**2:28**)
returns **2:05**
